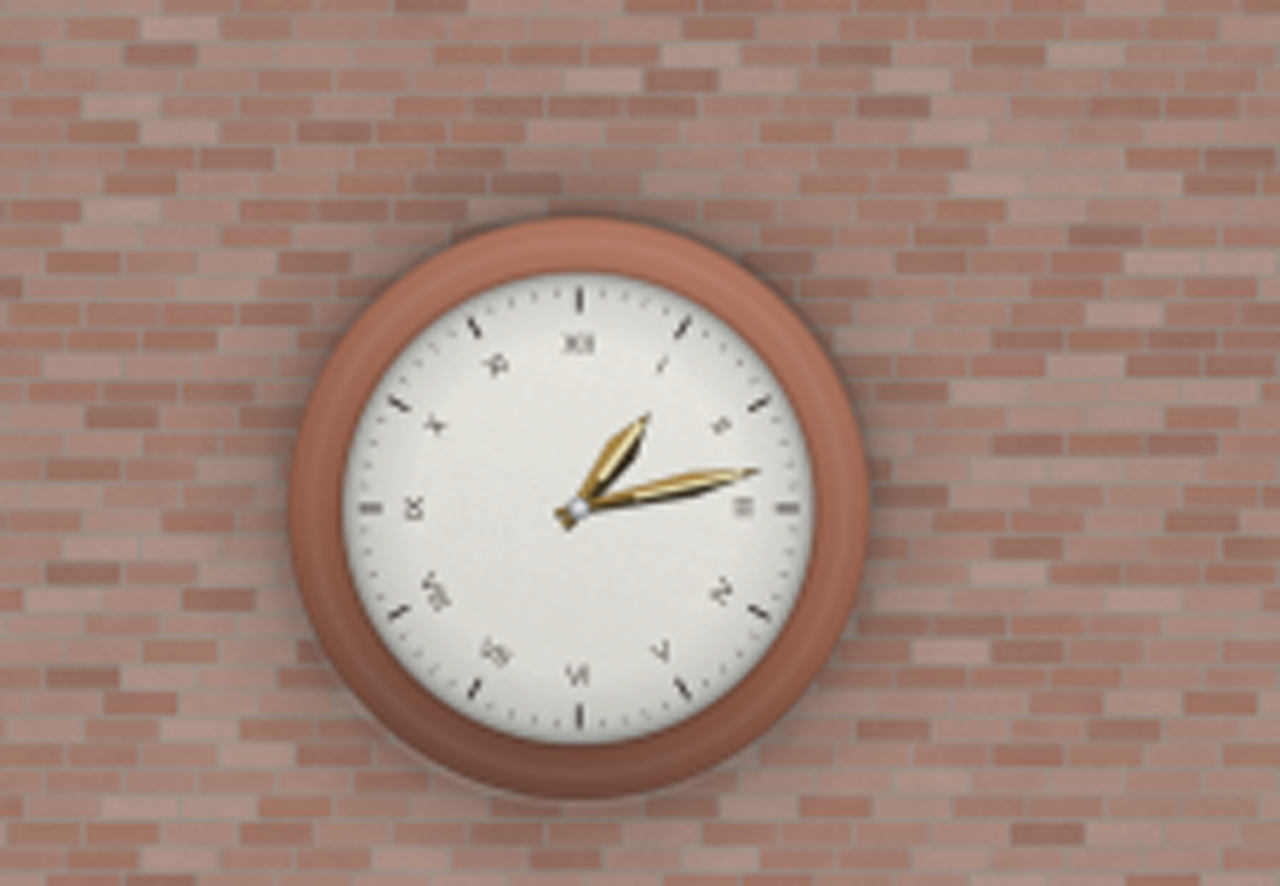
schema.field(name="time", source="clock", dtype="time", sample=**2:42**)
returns **1:13**
